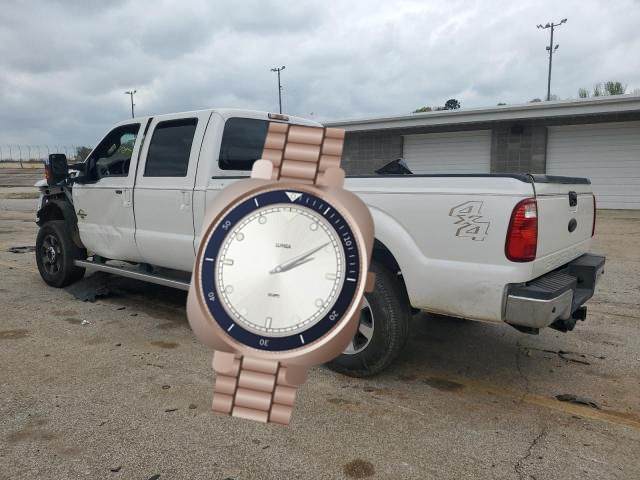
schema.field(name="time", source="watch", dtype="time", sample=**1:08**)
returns **2:09**
